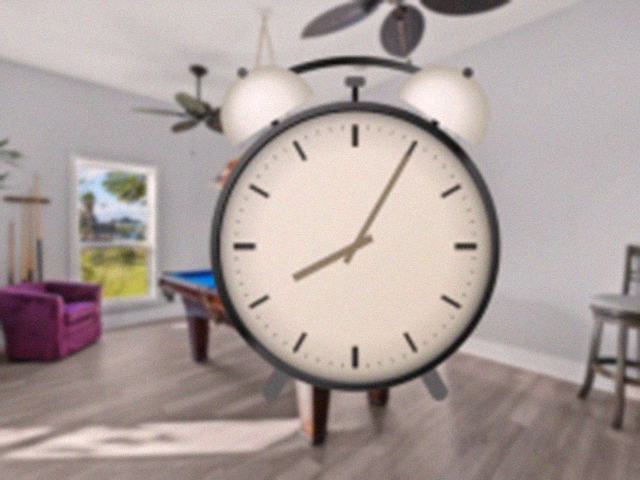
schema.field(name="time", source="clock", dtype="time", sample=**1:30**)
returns **8:05**
